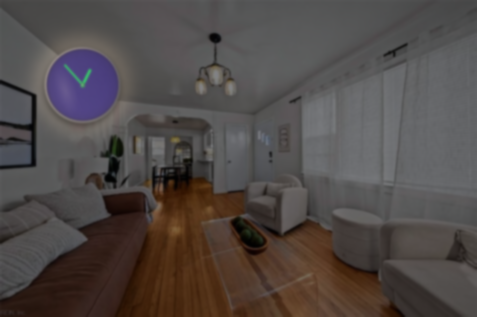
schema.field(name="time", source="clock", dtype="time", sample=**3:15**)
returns **12:53**
